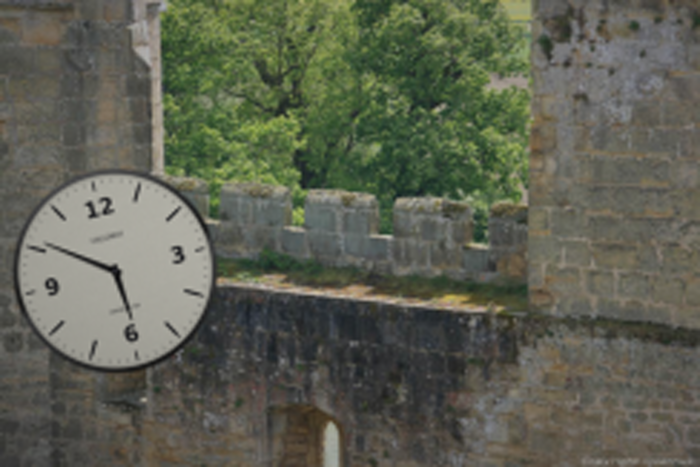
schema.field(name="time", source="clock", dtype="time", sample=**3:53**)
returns **5:51**
